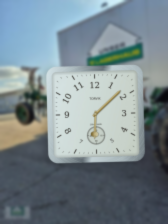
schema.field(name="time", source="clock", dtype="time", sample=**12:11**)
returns **6:08**
